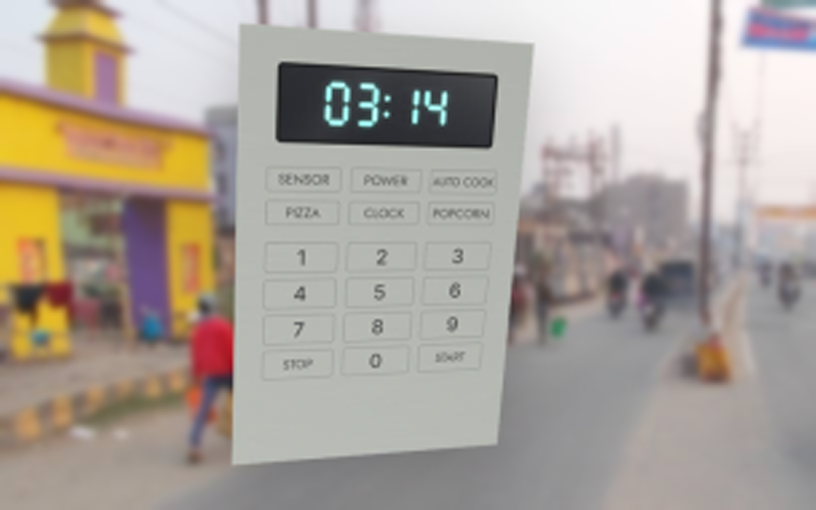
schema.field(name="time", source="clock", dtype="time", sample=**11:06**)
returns **3:14**
